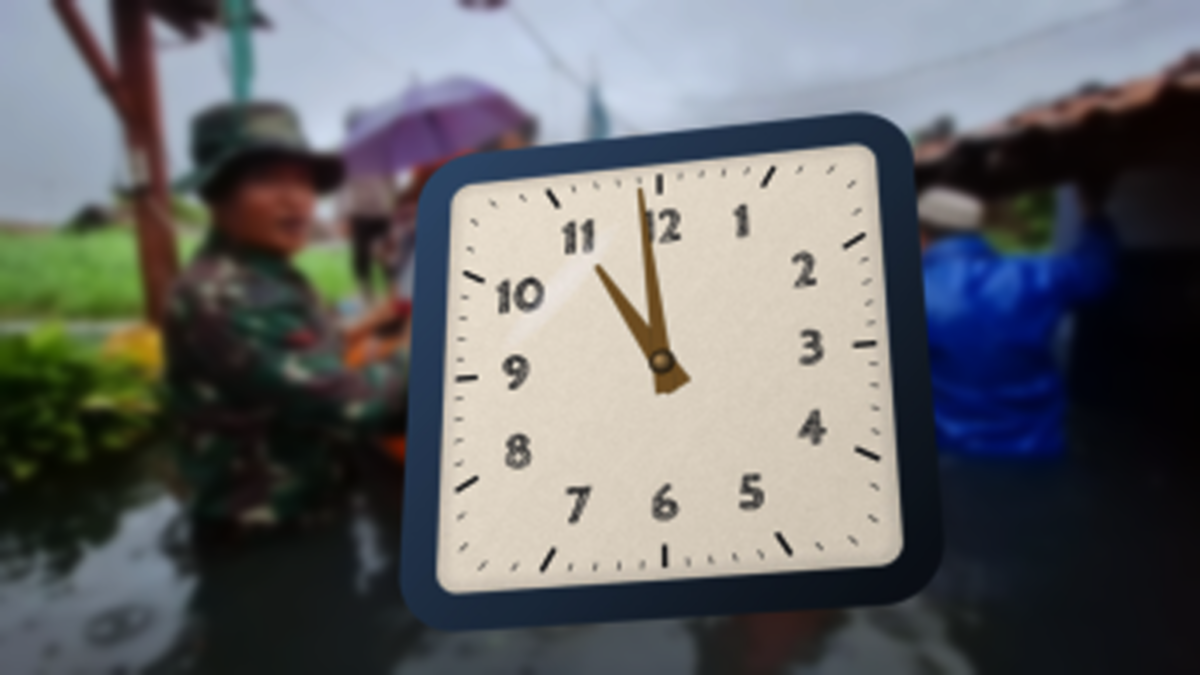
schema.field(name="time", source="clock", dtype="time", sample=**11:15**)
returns **10:59**
